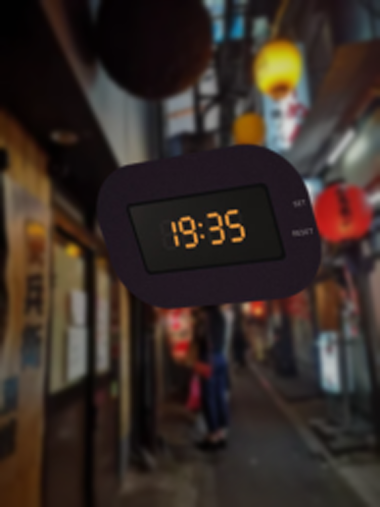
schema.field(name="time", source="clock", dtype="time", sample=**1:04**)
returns **19:35**
